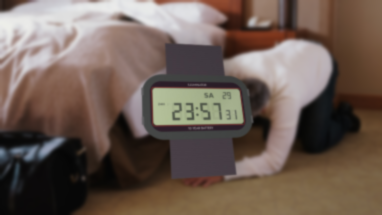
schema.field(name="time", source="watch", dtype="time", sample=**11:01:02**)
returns **23:57:31**
